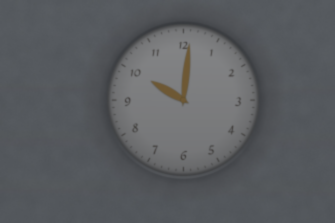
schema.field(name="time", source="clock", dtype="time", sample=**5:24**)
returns **10:01**
